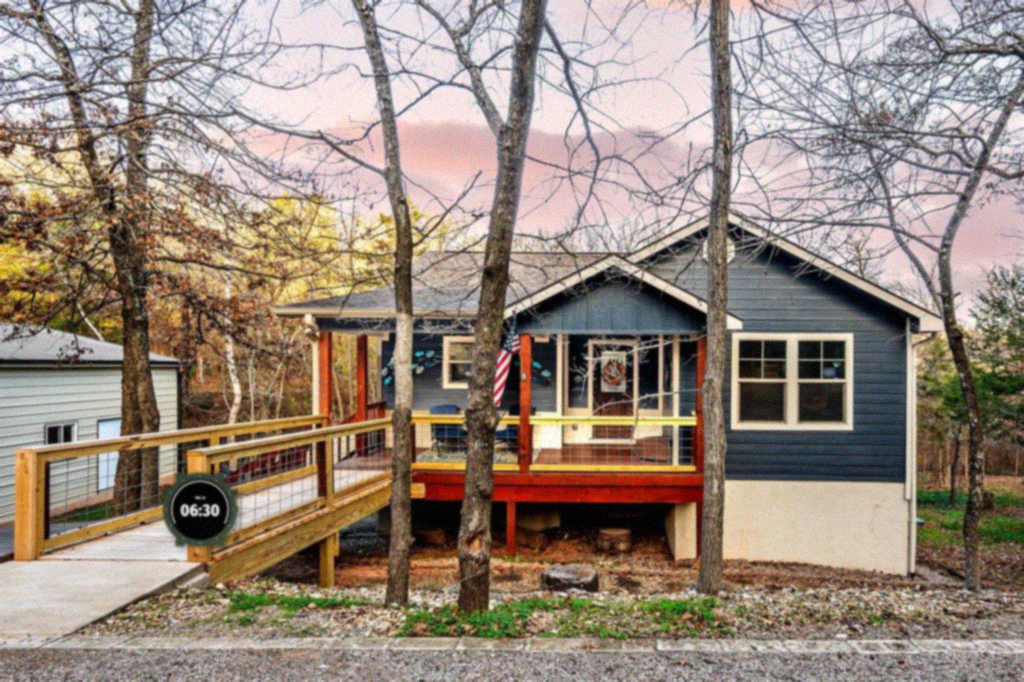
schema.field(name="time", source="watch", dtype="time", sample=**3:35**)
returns **6:30**
